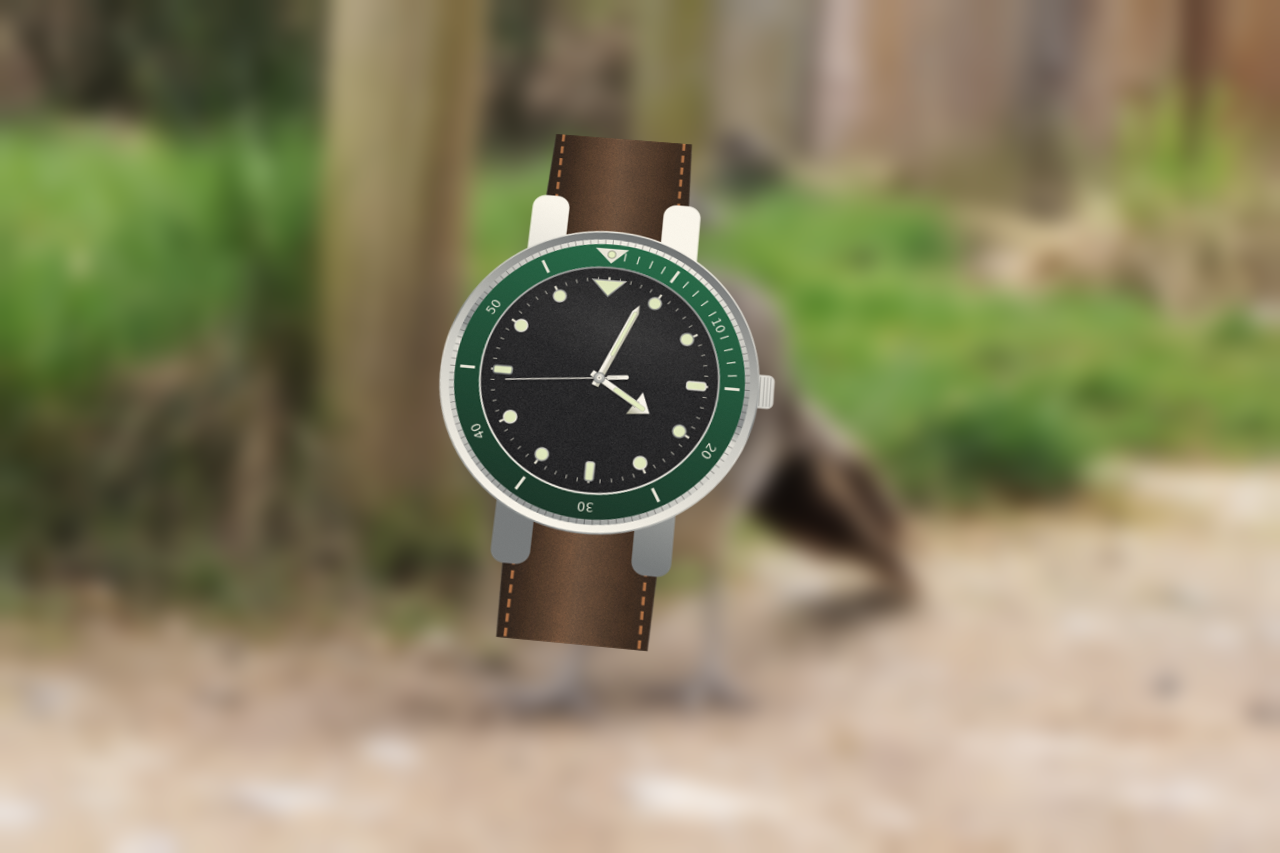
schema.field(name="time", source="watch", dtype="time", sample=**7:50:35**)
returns **4:03:44**
